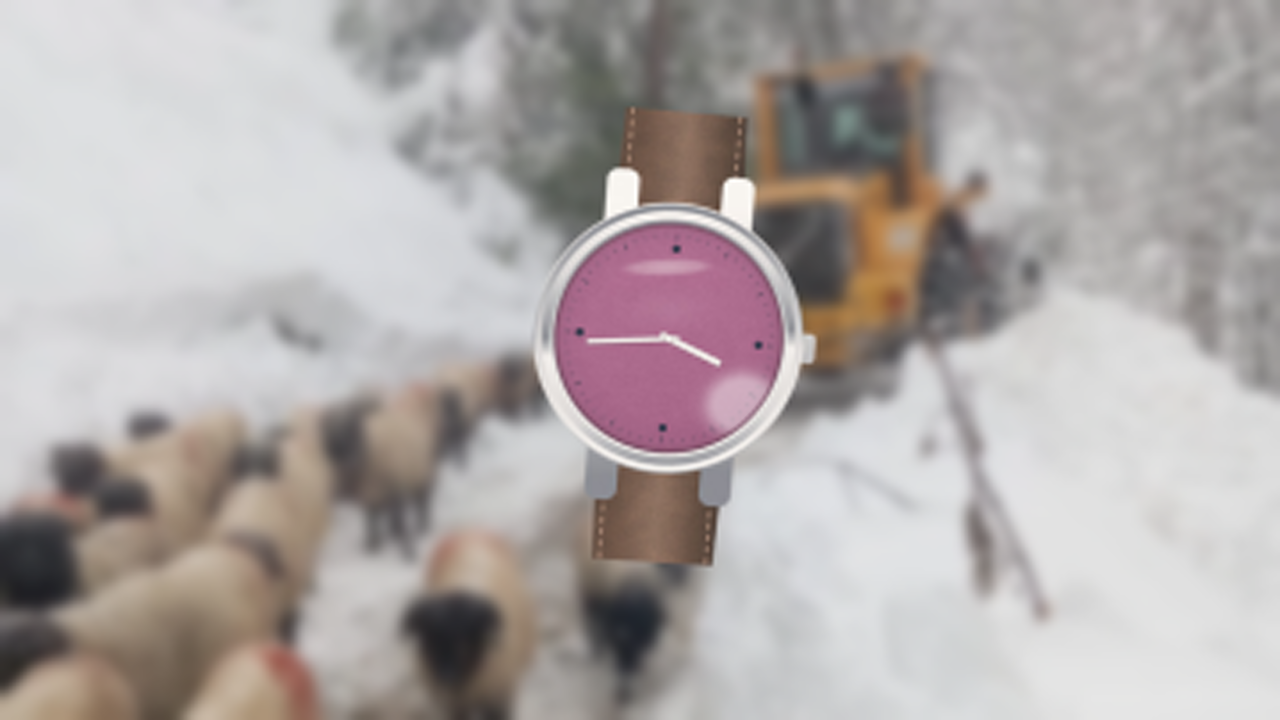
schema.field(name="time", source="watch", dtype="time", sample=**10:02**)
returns **3:44**
